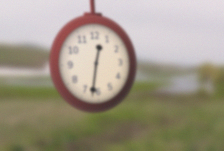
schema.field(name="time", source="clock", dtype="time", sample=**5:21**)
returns **12:32**
